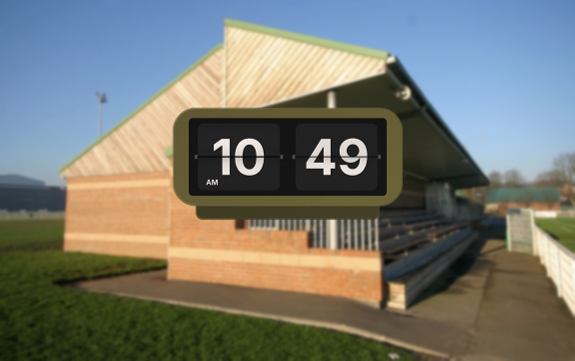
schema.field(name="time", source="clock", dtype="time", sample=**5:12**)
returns **10:49**
